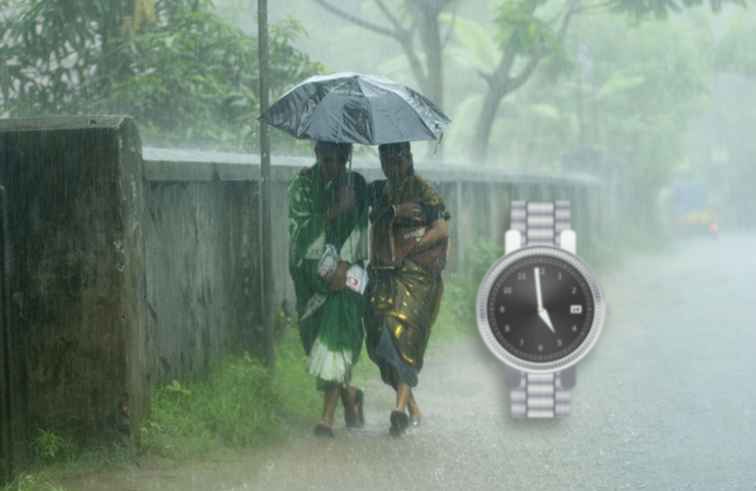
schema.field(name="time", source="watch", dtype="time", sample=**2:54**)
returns **4:59**
